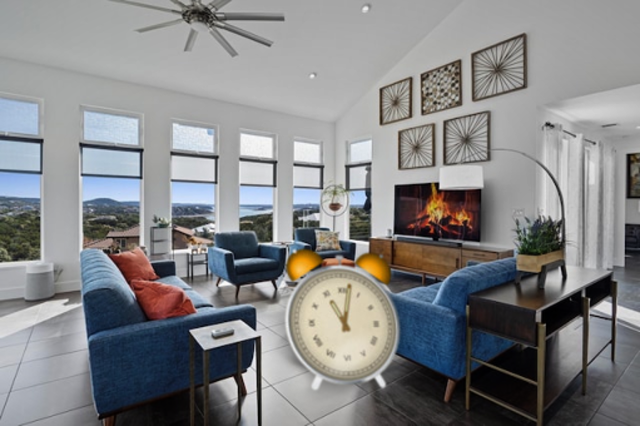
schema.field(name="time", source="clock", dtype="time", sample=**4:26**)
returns **11:02**
